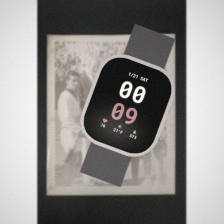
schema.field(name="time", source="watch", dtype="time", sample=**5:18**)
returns **0:09**
